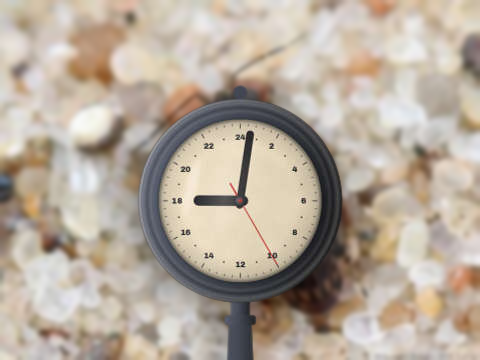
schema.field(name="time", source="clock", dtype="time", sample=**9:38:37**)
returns **18:01:25**
